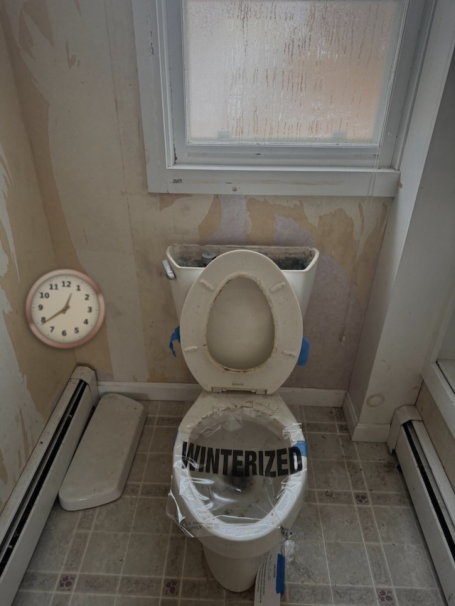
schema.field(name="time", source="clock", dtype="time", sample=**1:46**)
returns **12:39**
